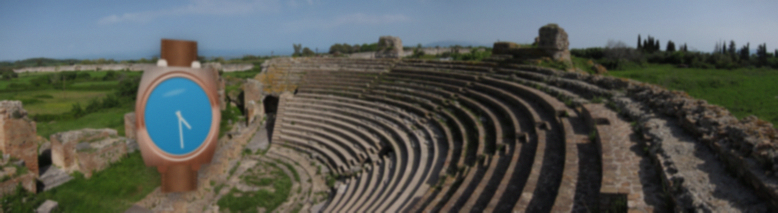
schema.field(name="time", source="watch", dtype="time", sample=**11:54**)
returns **4:29**
